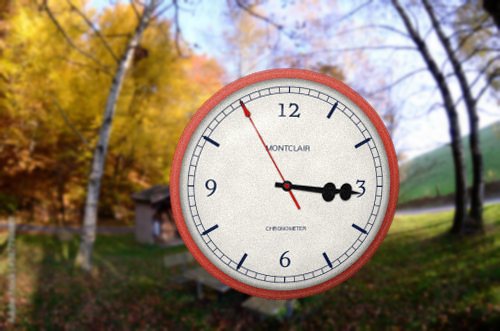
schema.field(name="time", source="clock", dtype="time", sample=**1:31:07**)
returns **3:15:55**
